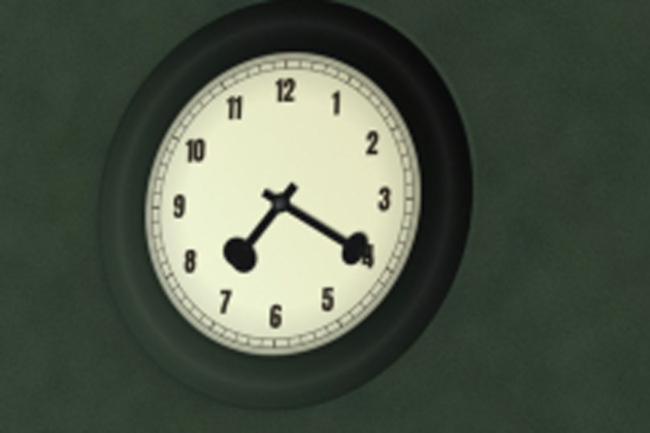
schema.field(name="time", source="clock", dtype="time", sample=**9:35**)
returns **7:20**
